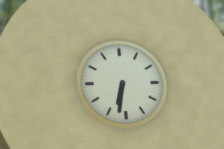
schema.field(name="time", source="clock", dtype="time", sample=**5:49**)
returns **6:32**
